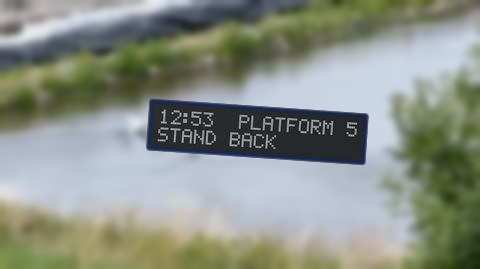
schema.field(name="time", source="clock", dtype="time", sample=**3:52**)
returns **12:53**
